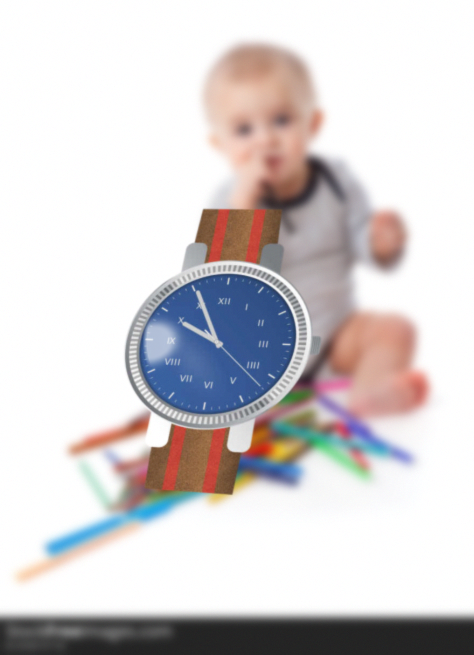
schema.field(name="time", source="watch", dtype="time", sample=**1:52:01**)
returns **9:55:22**
